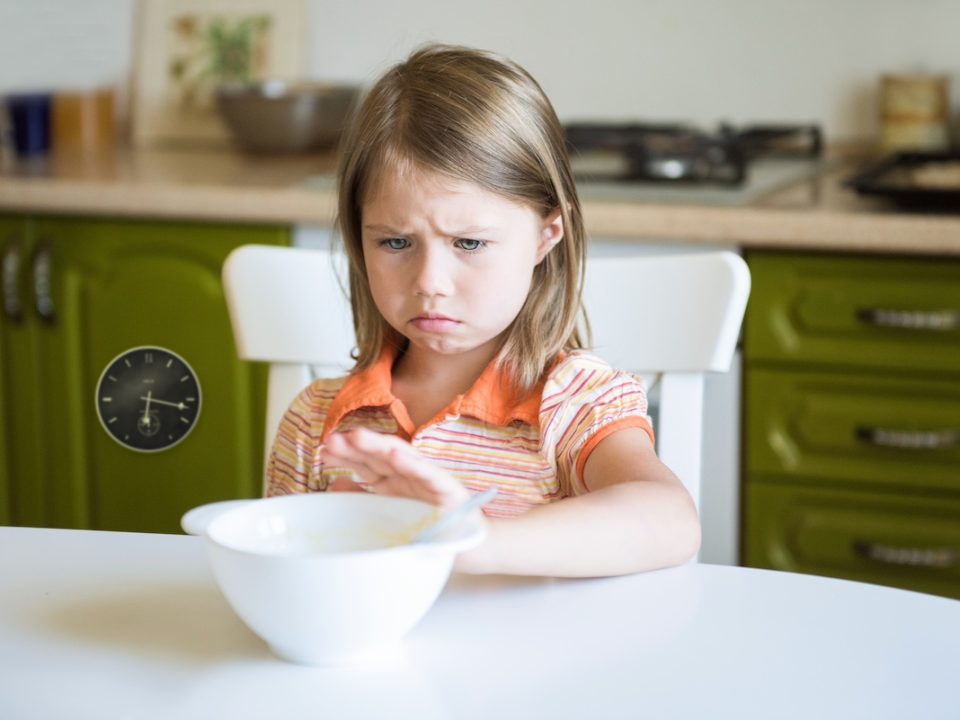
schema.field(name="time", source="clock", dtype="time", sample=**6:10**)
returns **6:17**
